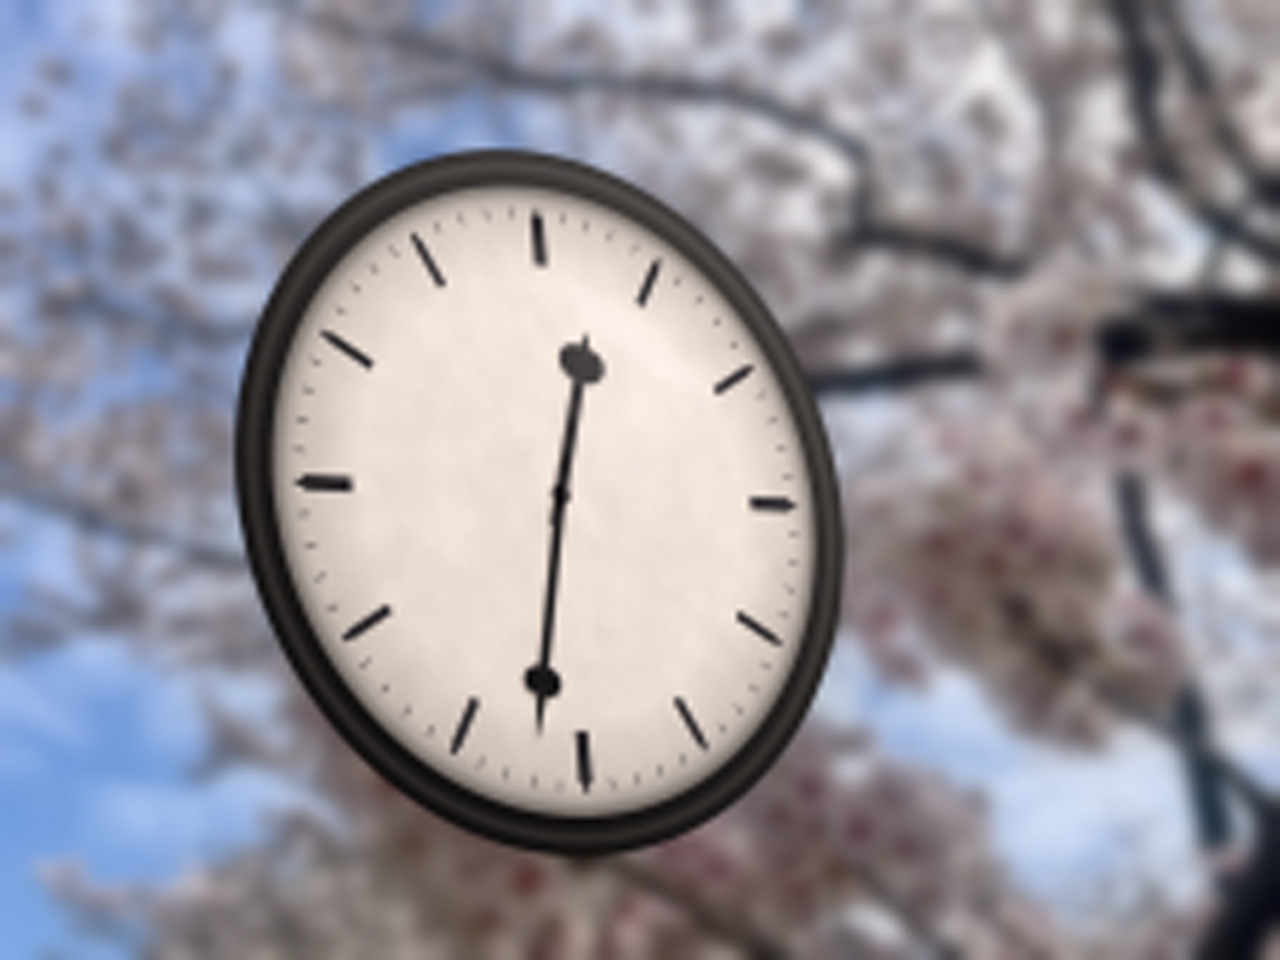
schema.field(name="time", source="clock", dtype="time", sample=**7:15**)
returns **12:32**
